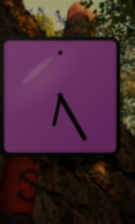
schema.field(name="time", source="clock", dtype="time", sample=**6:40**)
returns **6:25**
